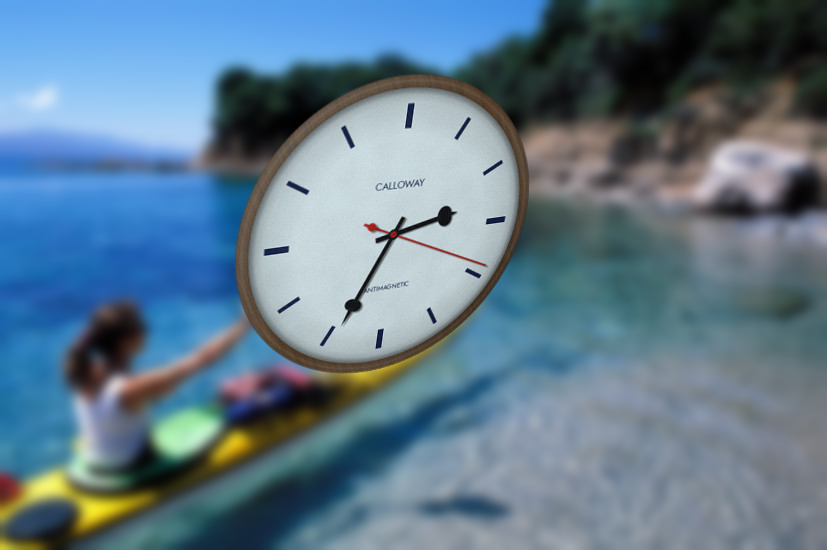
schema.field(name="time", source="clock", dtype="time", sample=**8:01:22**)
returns **2:34:19**
